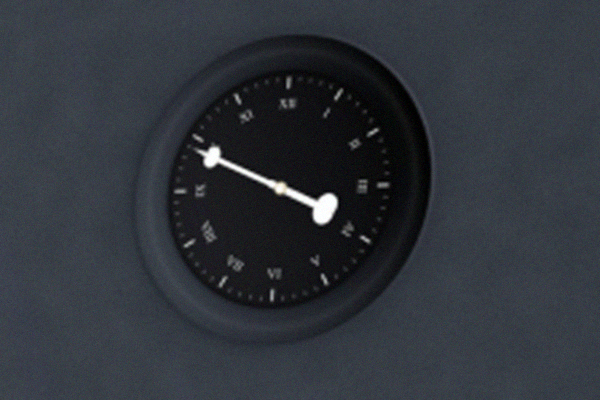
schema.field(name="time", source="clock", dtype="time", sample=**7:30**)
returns **3:49**
